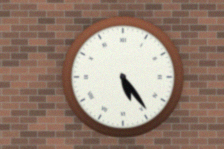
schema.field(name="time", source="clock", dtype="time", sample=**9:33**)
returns **5:24**
